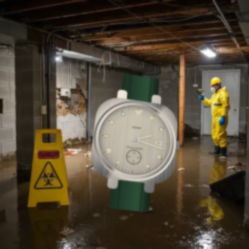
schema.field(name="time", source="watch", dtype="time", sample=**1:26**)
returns **2:17**
